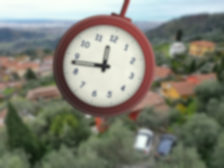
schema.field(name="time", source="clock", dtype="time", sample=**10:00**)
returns **11:43**
